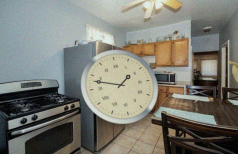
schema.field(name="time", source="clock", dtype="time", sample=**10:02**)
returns **1:48**
